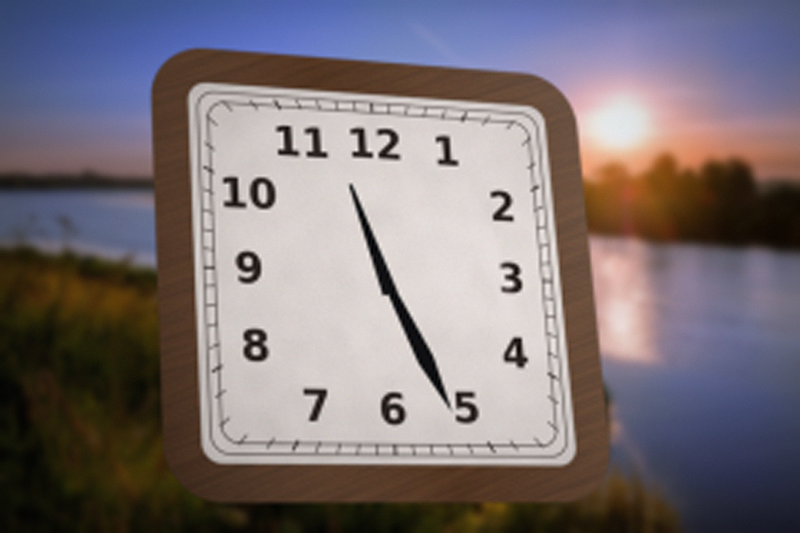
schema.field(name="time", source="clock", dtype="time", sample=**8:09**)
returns **11:26**
